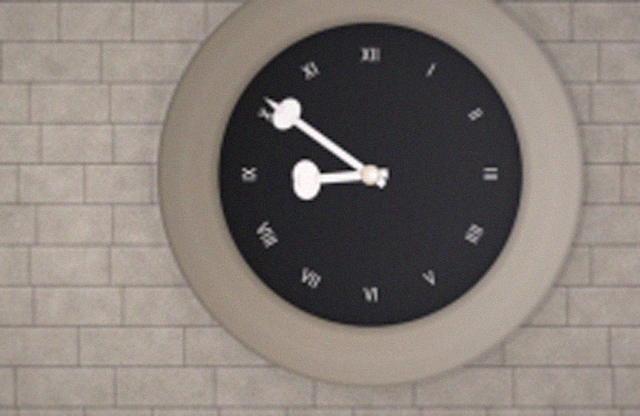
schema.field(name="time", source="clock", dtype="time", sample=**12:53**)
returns **8:51**
